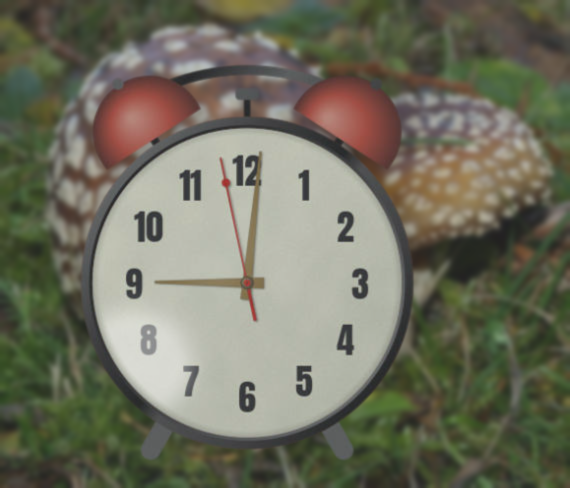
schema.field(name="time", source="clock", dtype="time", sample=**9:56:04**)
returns **9:00:58**
